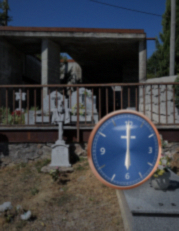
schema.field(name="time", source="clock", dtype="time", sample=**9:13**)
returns **6:00**
